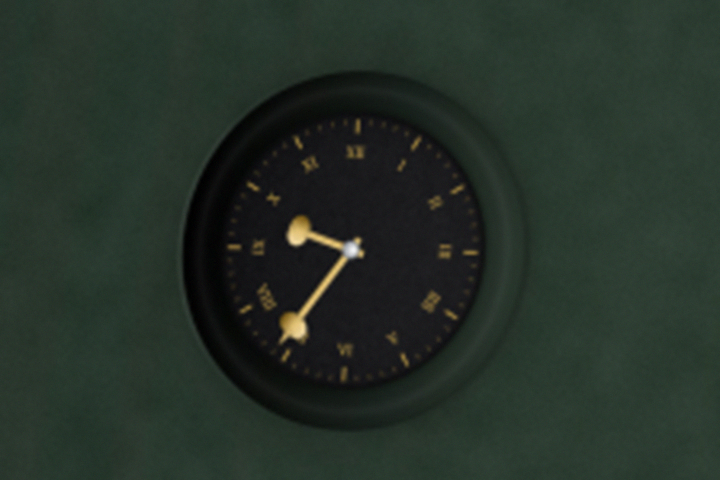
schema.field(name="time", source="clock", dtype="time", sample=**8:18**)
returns **9:36**
